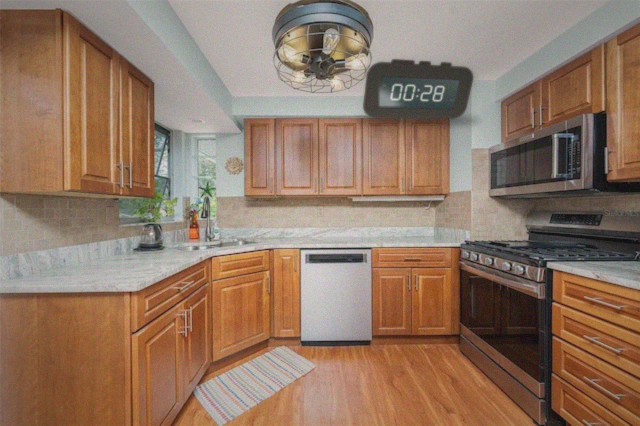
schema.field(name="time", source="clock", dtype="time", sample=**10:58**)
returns **0:28**
